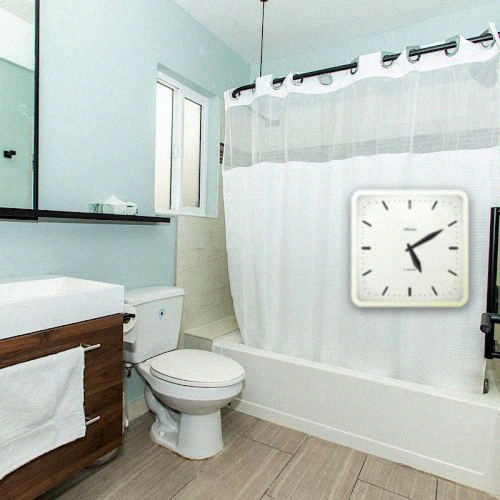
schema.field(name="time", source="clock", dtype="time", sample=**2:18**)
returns **5:10**
